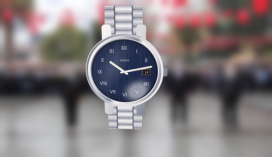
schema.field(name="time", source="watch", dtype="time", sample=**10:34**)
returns **10:13**
